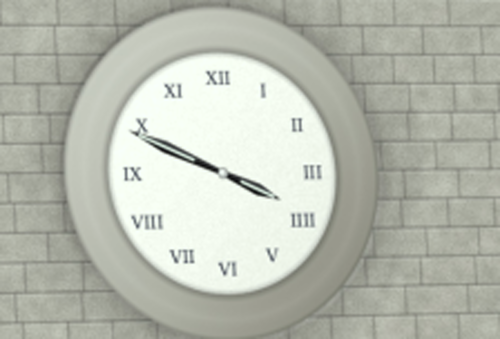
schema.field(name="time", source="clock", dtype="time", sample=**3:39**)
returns **3:49**
